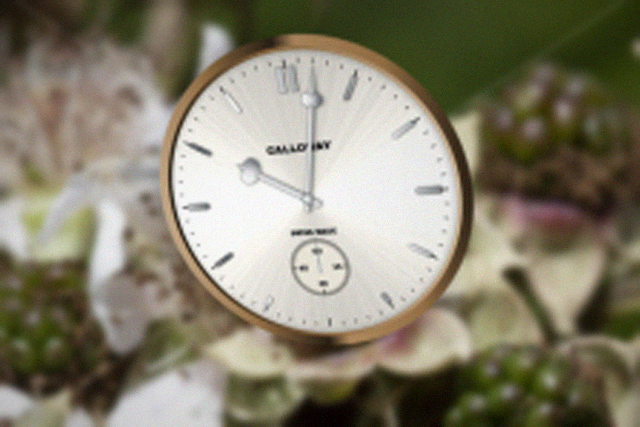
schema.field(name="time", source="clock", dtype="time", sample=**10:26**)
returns **10:02**
